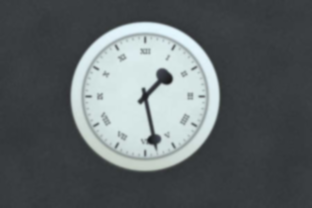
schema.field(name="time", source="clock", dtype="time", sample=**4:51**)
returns **1:28**
